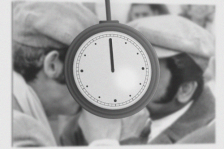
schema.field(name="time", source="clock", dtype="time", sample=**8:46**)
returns **12:00**
